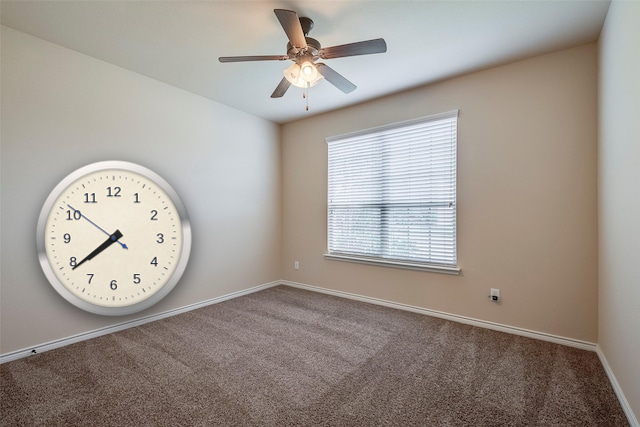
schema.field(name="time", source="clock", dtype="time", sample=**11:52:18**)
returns **7:38:51**
